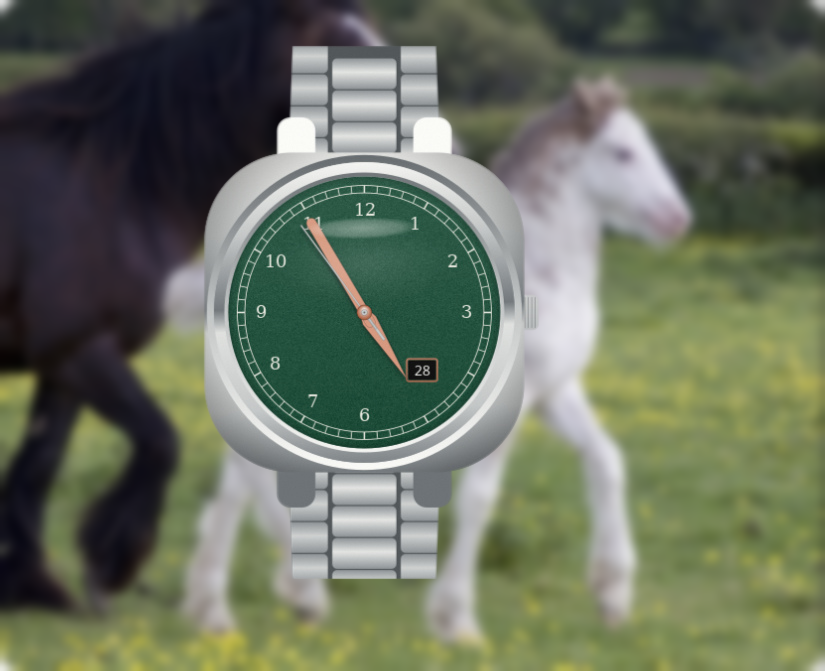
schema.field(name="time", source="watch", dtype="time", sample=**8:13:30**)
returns **4:54:54**
